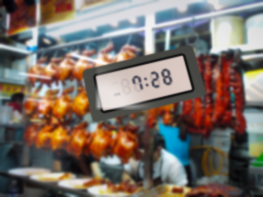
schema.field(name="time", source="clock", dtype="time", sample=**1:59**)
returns **7:28**
